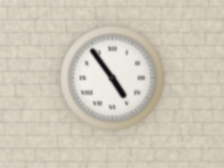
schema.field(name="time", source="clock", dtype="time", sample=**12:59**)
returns **4:54**
